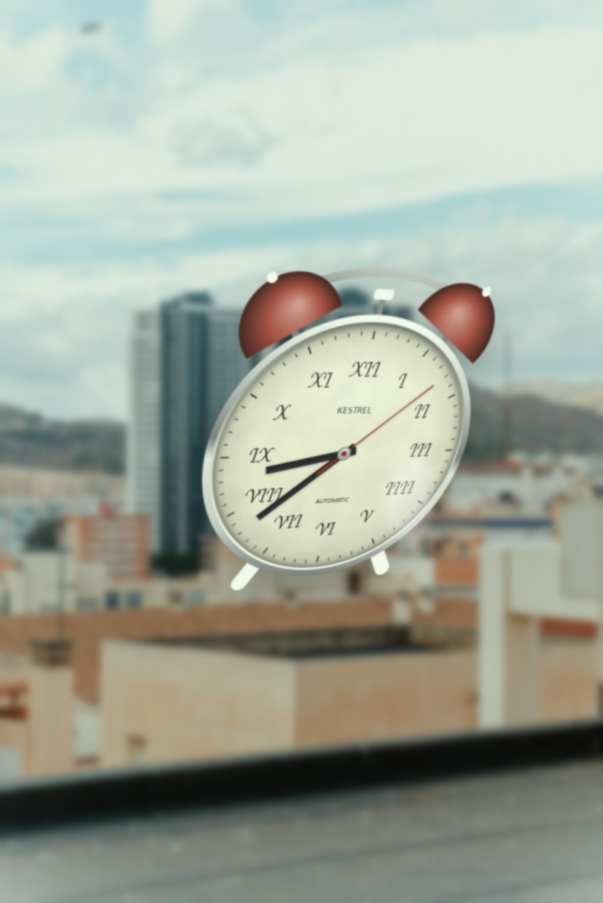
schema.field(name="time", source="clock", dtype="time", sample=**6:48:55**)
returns **8:38:08**
